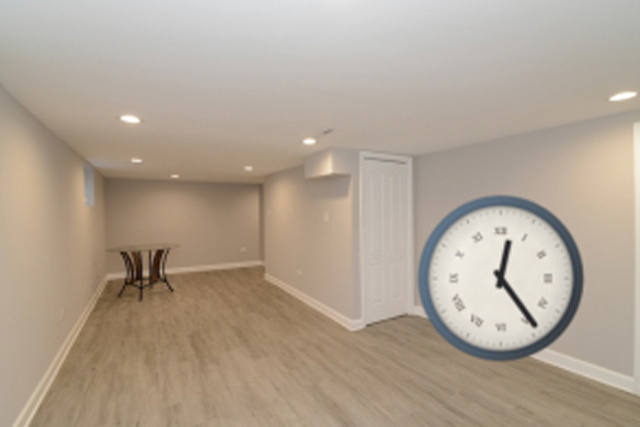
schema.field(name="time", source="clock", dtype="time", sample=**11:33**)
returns **12:24**
